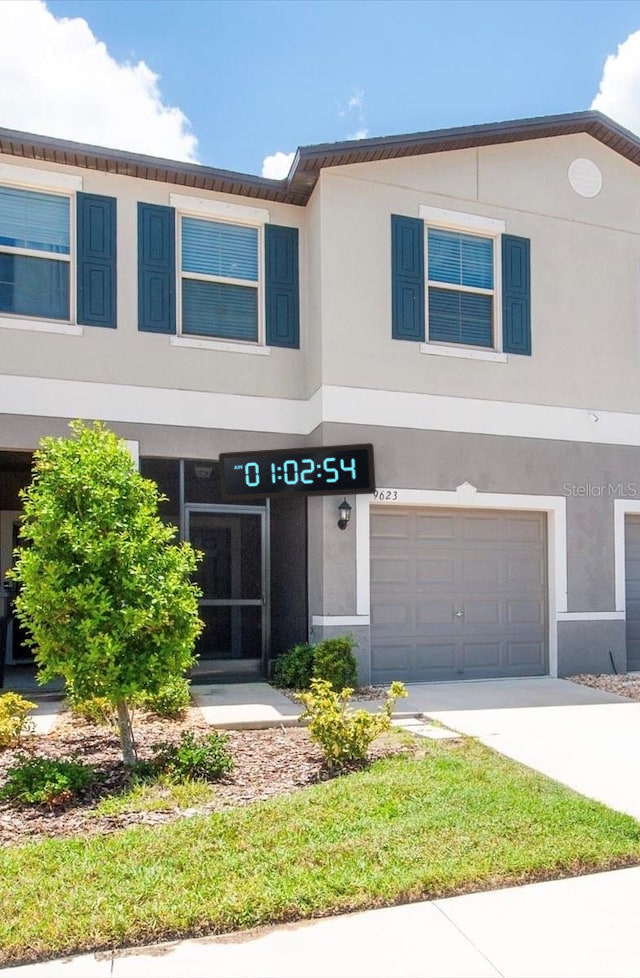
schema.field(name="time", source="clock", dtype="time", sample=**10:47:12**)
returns **1:02:54**
